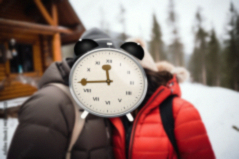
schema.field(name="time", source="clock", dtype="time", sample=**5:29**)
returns **11:44**
